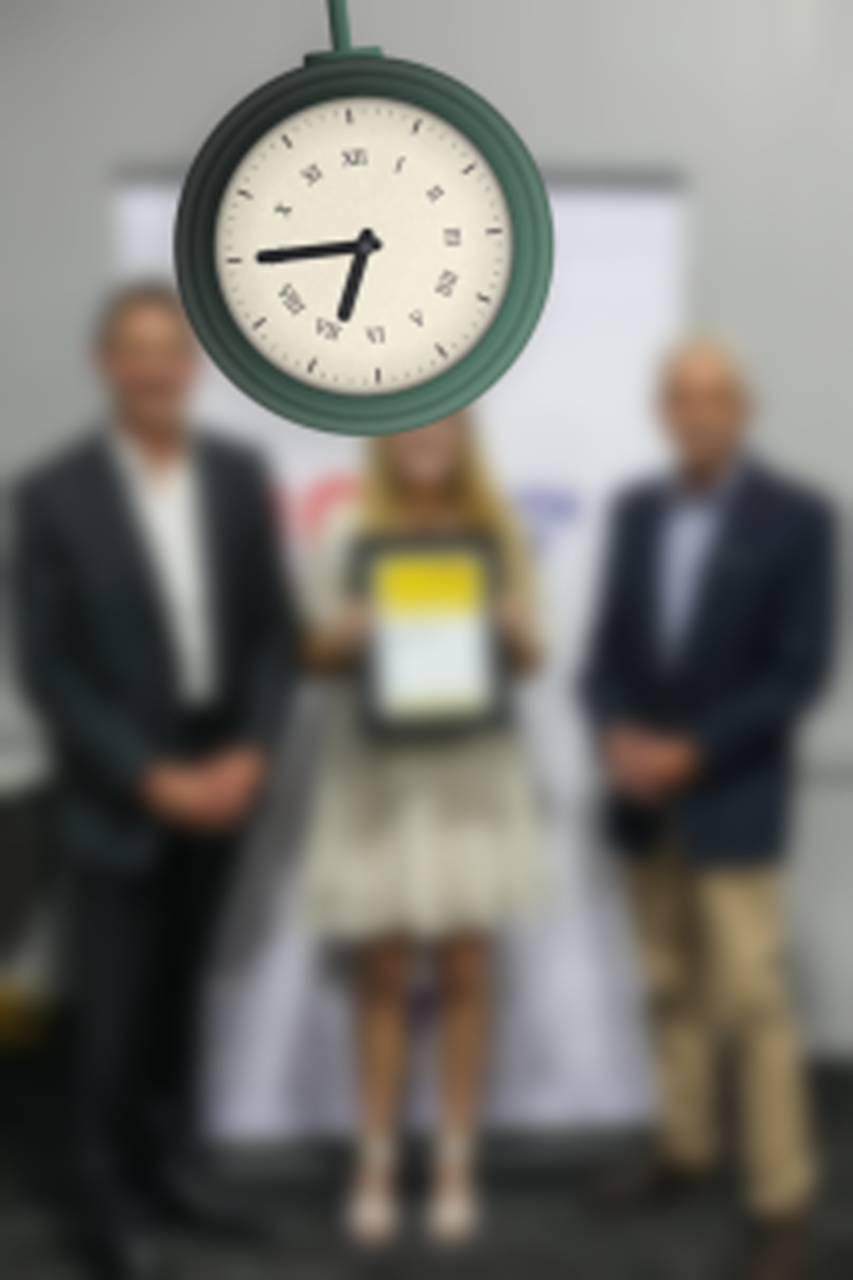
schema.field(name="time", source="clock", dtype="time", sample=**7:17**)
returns **6:45**
